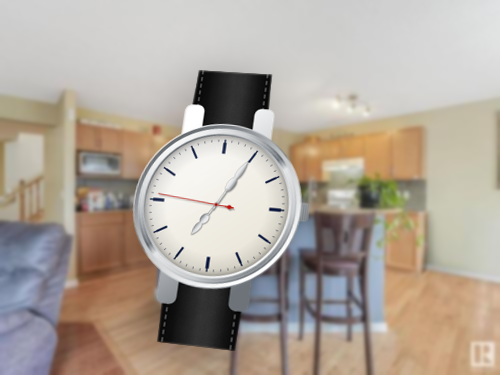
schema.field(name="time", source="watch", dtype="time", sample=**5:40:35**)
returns **7:04:46**
